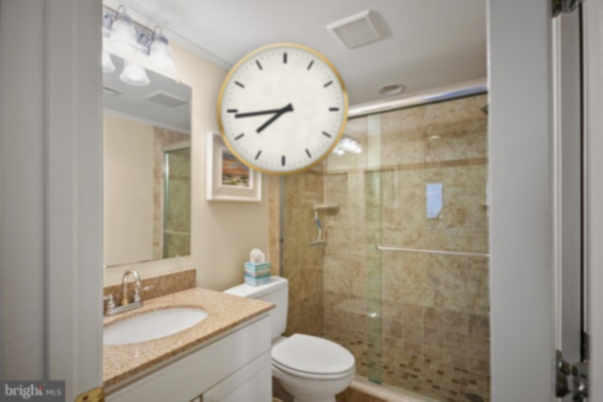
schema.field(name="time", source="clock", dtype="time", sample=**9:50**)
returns **7:44**
